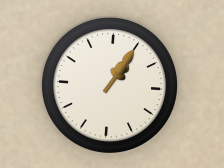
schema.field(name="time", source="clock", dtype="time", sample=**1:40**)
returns **1:05**
